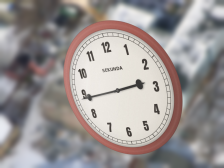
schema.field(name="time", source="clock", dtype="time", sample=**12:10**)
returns **2:44**
